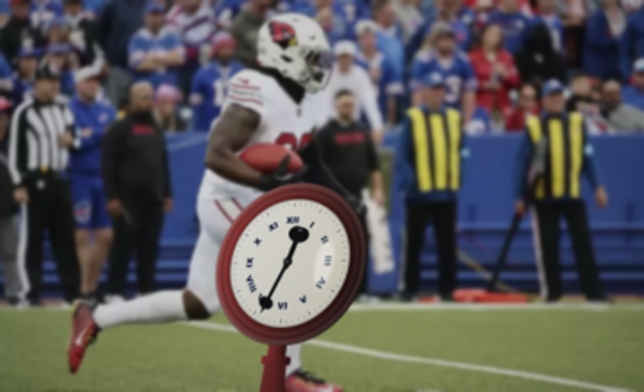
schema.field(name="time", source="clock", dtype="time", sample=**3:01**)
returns **12:34**
